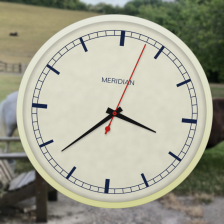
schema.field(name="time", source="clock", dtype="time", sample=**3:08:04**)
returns **3:38:03**
